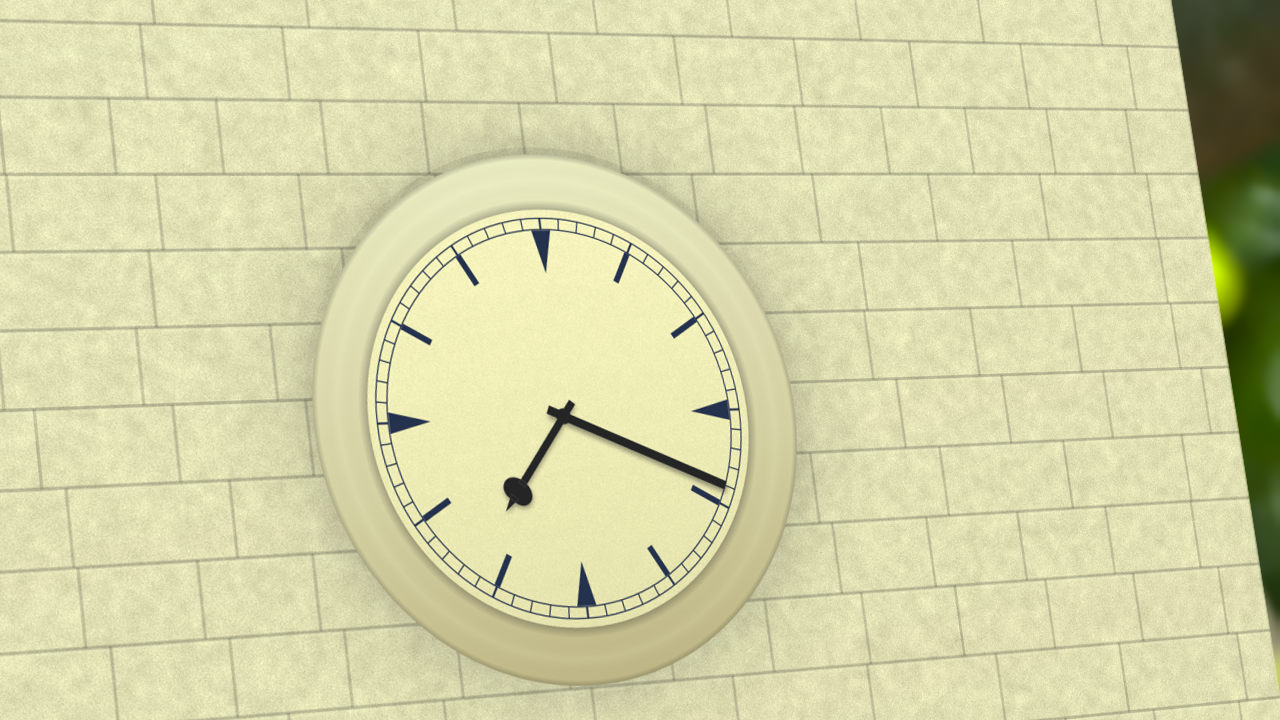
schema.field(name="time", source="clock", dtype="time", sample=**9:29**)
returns **7:19**
